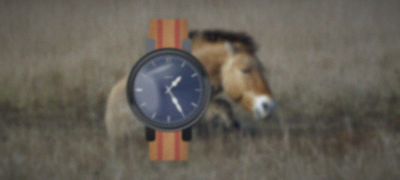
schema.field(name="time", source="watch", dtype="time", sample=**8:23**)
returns **1:25**
